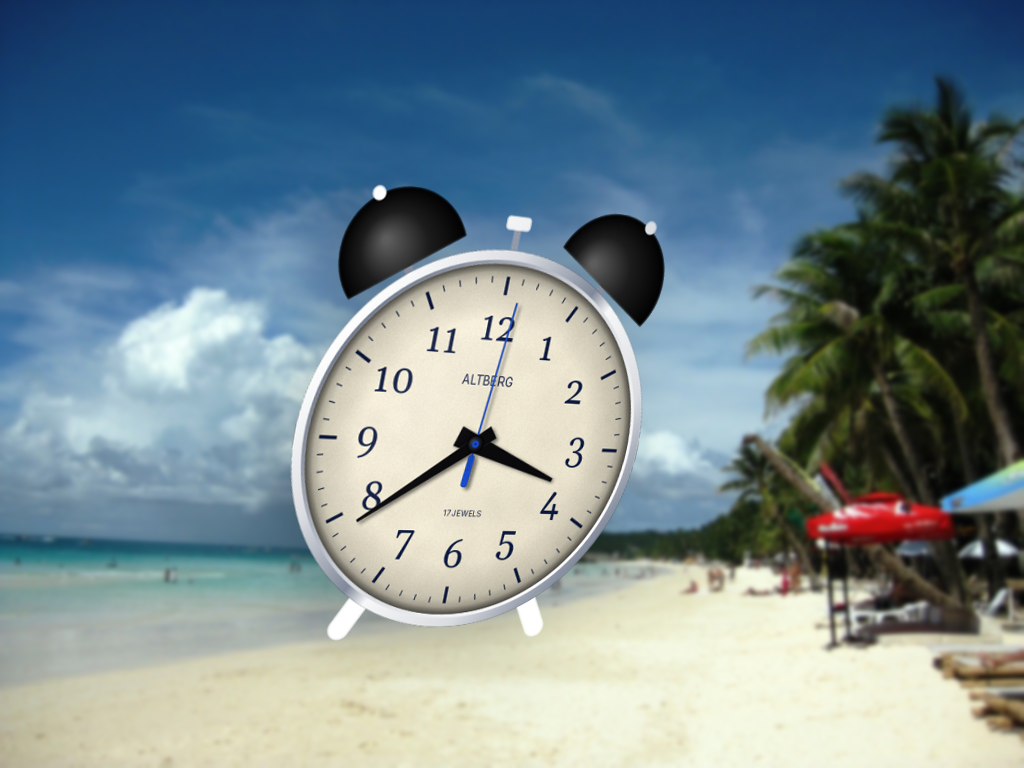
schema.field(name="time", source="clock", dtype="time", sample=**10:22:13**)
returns **3:39:01**
